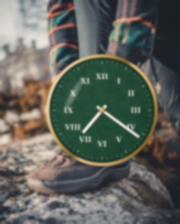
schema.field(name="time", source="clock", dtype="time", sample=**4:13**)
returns **7:21**
